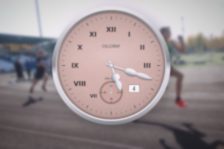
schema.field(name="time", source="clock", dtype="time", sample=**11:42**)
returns **5:18**
